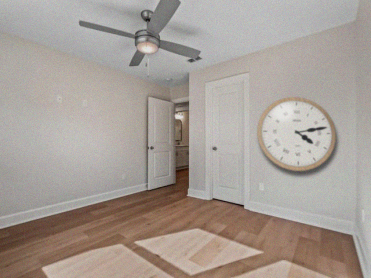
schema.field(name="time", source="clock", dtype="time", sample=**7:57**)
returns **4:13**
